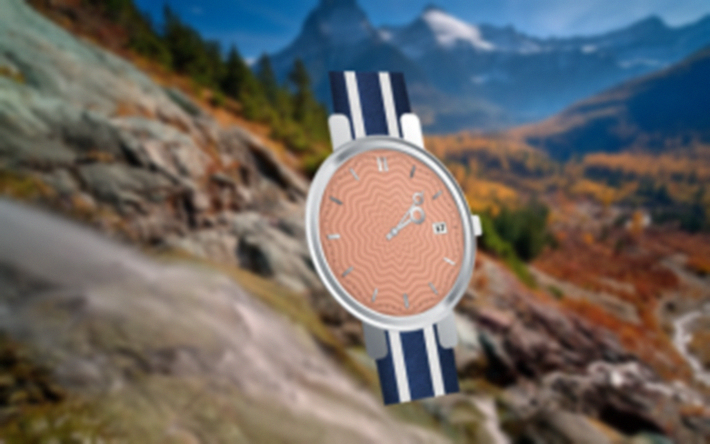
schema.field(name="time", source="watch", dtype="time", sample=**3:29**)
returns **2:08**
